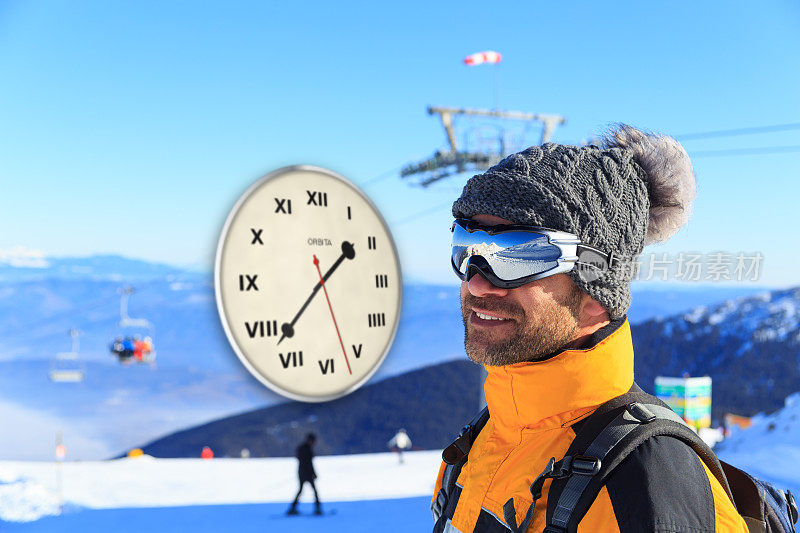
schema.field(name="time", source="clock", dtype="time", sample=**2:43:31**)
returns **1:37:27**
